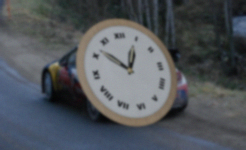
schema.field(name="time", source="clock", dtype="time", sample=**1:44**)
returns **12:52**
